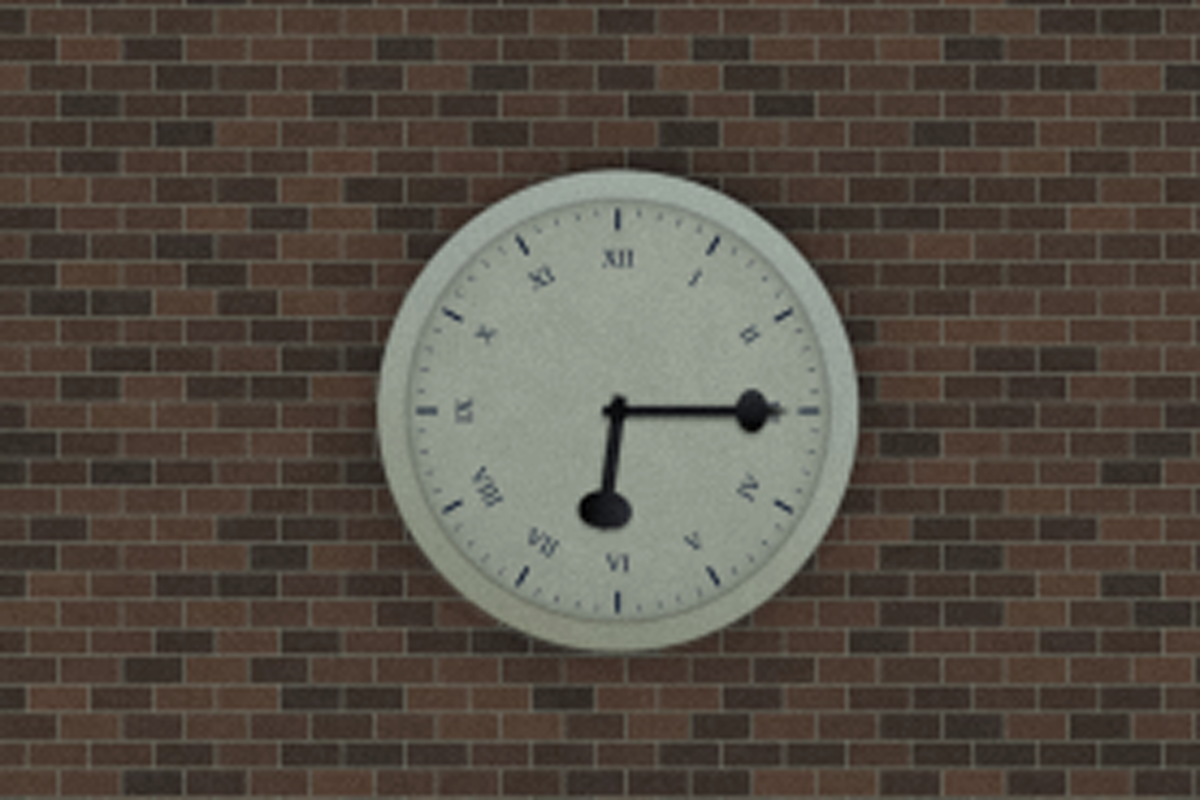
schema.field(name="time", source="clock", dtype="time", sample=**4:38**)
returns **6:15**
